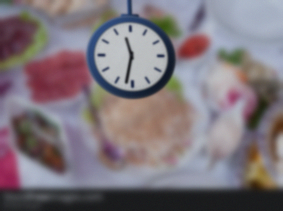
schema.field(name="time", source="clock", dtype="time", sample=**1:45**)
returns **11:32**
